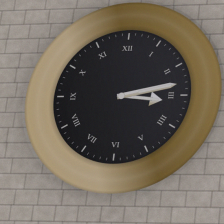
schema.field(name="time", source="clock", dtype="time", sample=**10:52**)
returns **3:13**
